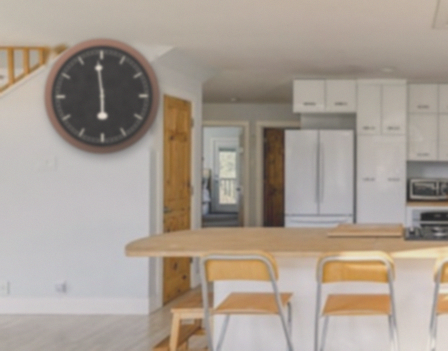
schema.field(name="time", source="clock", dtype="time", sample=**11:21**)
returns **5:59**
